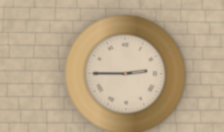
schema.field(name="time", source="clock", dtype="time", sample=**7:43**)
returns **2:45**
